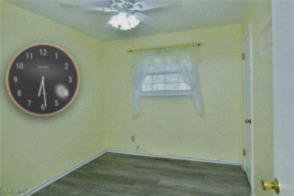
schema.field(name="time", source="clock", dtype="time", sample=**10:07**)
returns **6:29**
